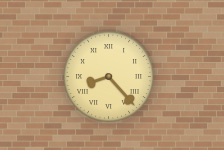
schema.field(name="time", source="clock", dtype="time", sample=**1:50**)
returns **8:23**
